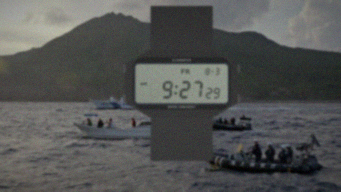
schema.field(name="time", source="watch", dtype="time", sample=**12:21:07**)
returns **9:27:29**
